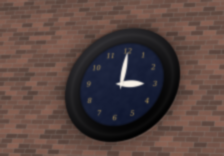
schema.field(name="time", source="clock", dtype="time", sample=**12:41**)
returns **3:00**
